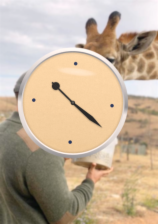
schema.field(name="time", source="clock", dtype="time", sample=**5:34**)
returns **10:21**
